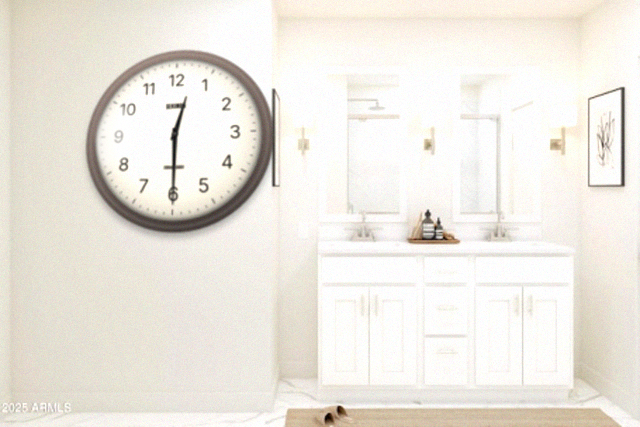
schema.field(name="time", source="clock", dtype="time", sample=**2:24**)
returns **12:30**
